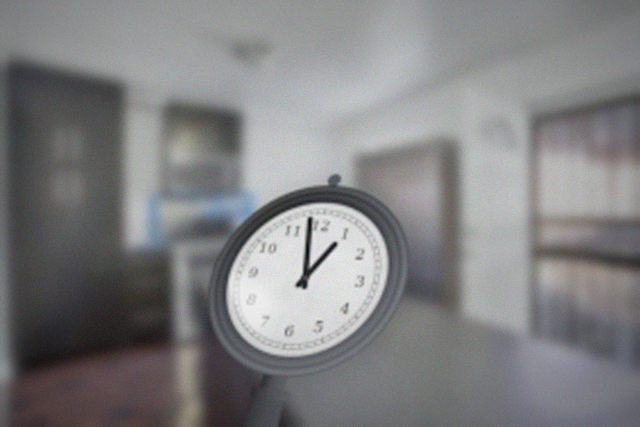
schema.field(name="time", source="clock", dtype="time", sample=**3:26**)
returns **12:58**
